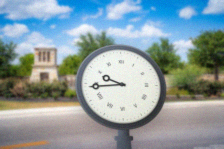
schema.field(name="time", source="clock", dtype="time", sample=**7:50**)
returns **9:44**
